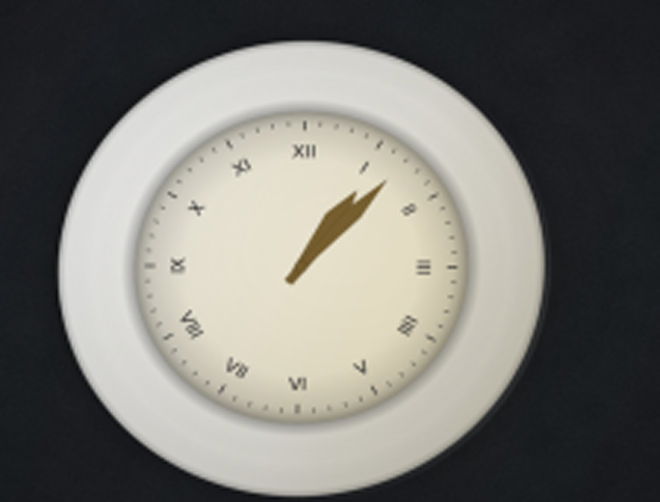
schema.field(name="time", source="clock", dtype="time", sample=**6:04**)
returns **1:07**
